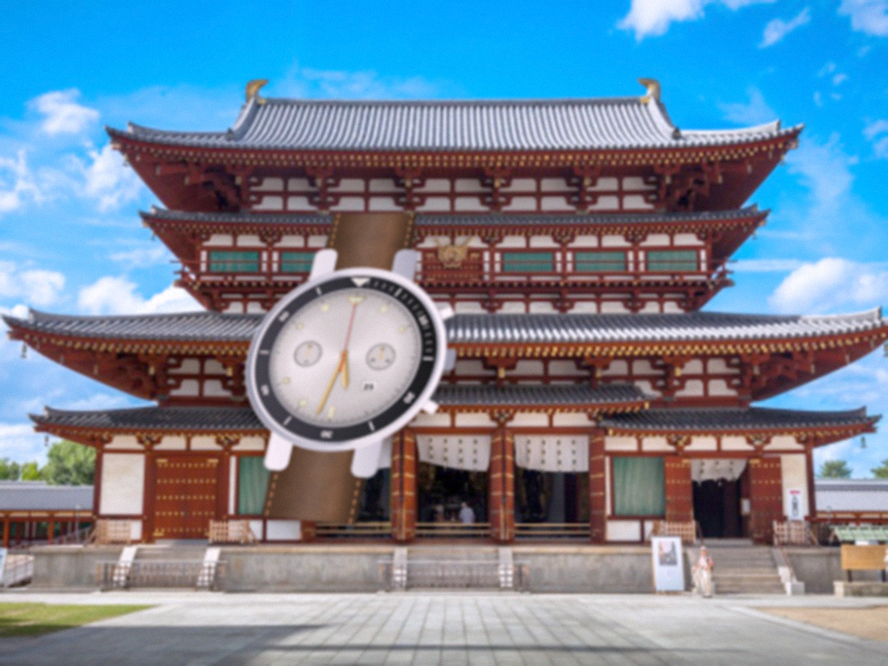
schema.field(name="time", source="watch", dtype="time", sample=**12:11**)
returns **5:32**
